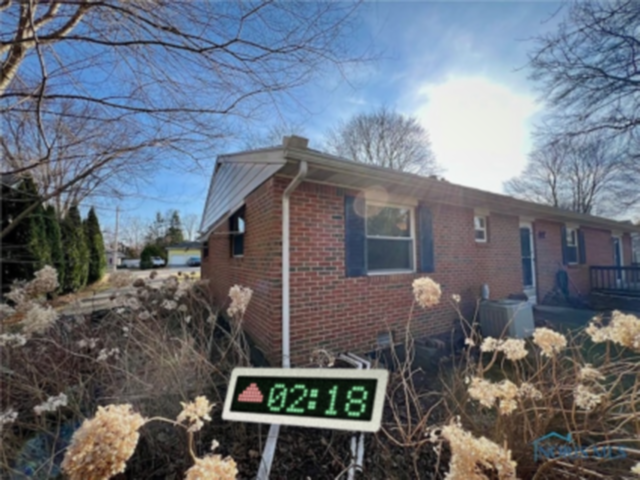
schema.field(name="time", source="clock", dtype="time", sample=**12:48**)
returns **2:18**
